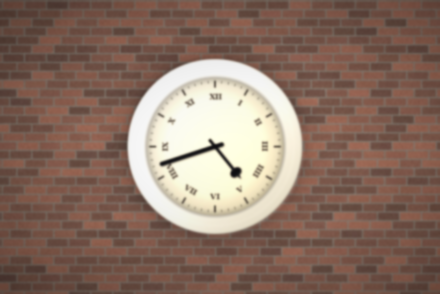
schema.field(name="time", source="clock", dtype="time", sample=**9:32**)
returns **4:42**
